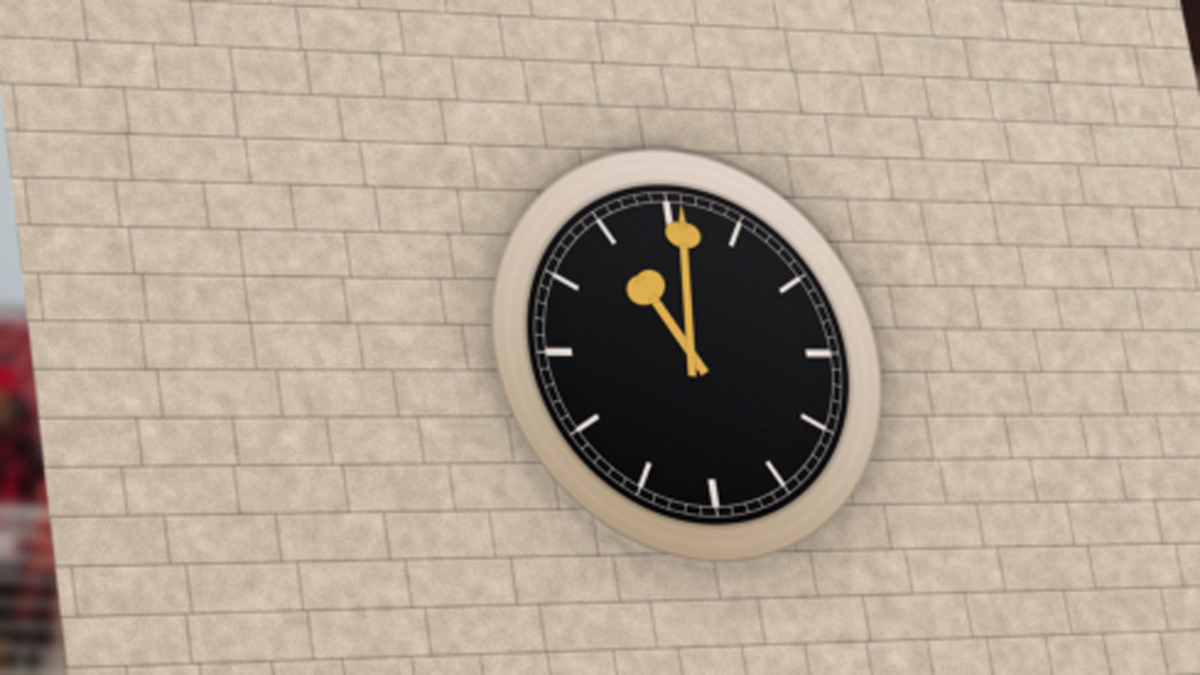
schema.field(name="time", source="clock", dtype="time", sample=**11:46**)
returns **11:01**
